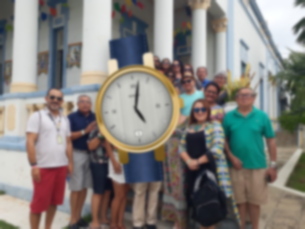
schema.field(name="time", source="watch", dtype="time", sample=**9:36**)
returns **5:02**
